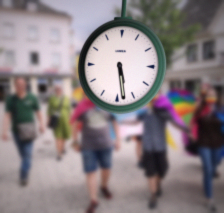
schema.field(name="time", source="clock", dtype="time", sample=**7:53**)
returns **5:28**
